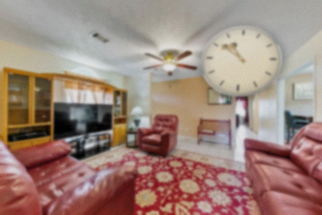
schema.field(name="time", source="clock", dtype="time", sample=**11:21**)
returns **10:51**
